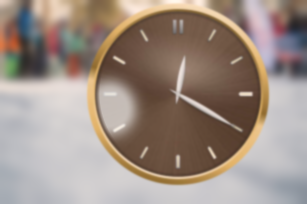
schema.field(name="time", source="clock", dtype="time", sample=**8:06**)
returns **12:20**
